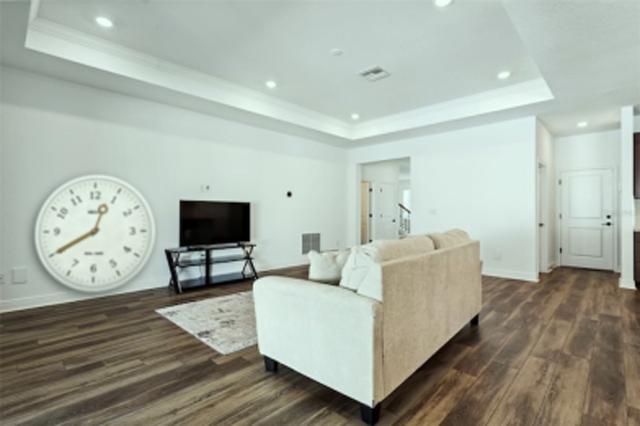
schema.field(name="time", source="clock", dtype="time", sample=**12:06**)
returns **12:40**
